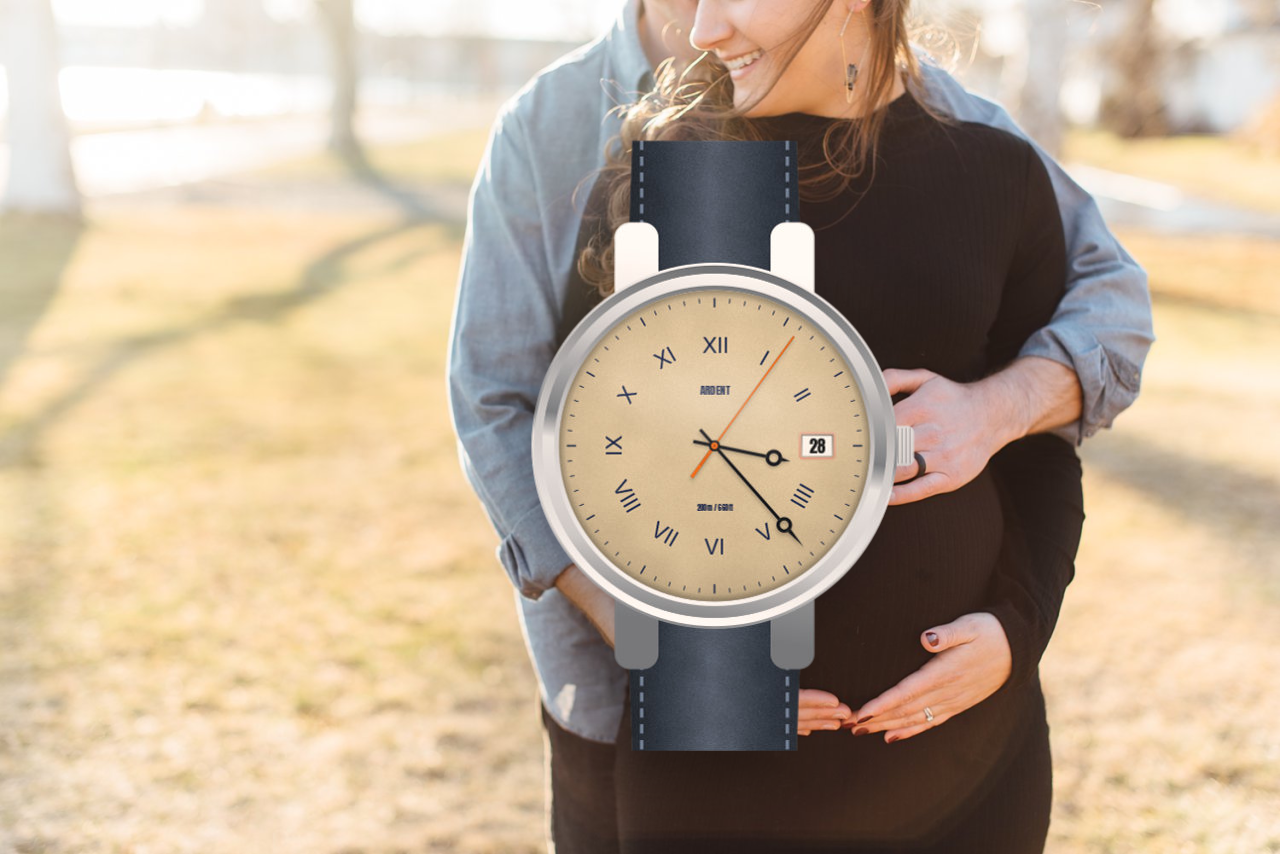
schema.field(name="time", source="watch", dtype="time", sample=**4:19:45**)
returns **3:23:06**
